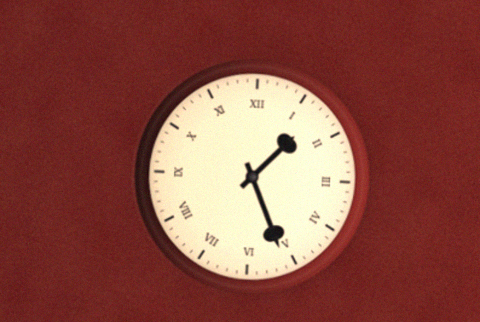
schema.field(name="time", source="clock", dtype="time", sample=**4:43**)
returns **1:26**
